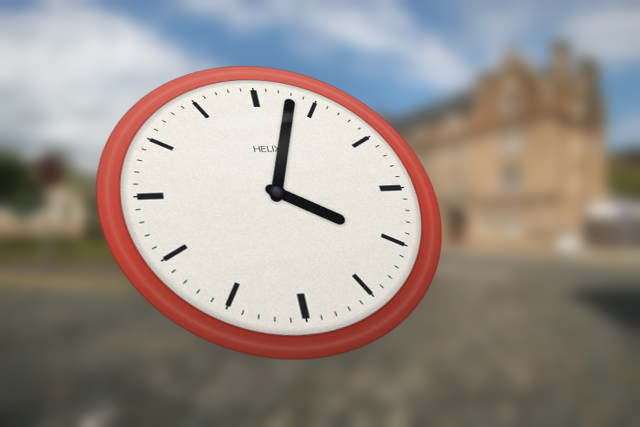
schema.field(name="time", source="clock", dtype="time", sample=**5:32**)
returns **4:03**
